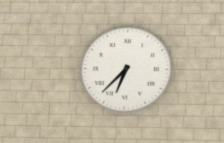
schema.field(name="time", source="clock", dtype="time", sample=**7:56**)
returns **6:37**
